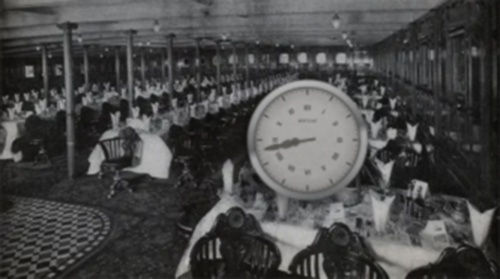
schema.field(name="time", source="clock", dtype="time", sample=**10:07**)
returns **8:43**
